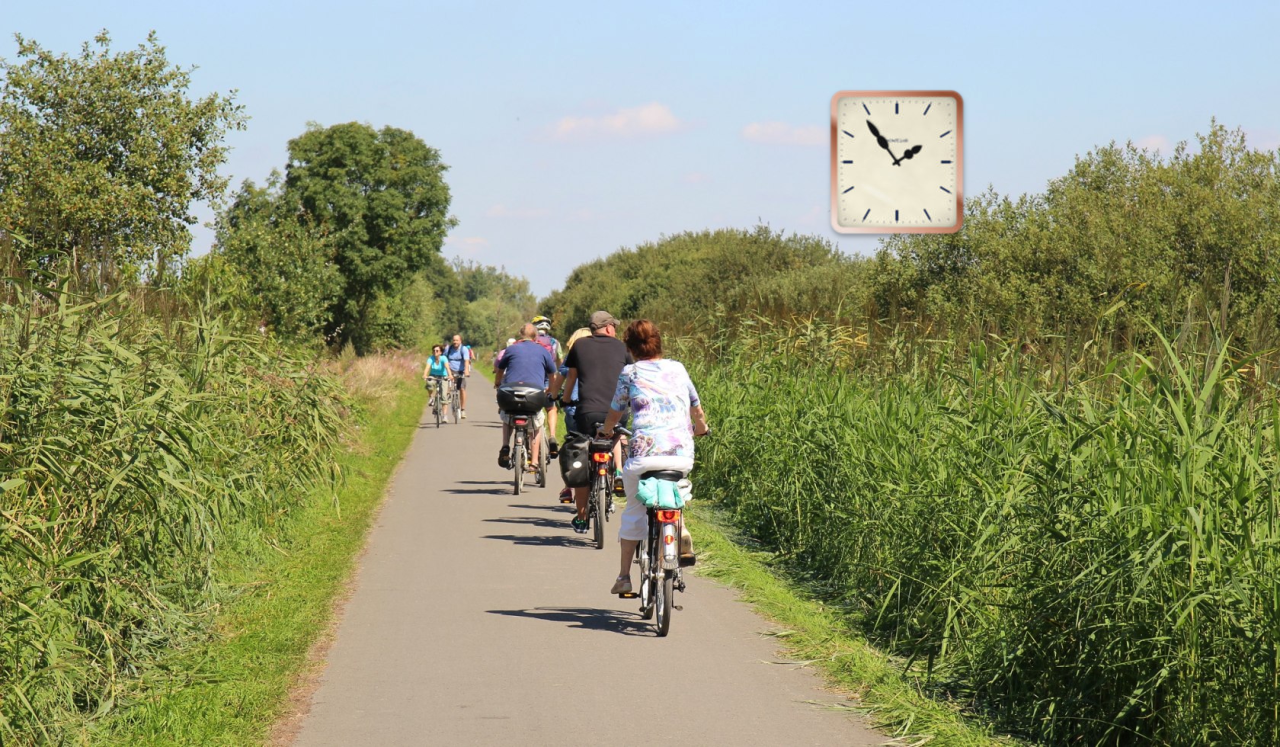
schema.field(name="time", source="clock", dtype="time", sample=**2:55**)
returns **1:54**
